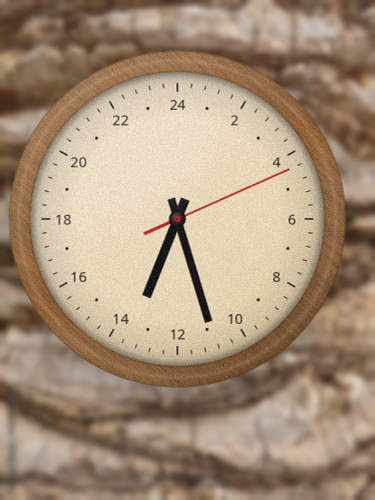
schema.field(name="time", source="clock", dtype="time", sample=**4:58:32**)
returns **13:27:11**
